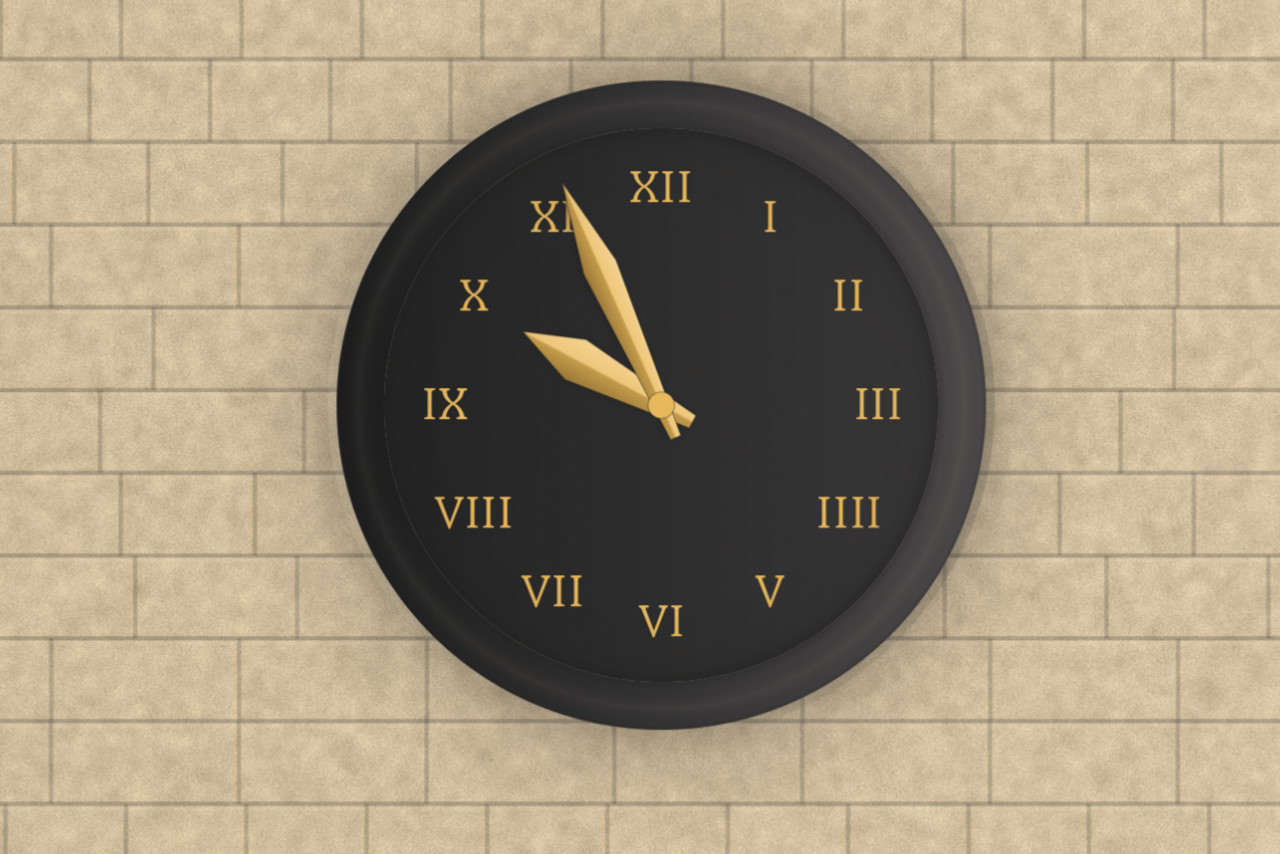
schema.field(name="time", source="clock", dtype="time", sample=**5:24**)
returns **9:56**
